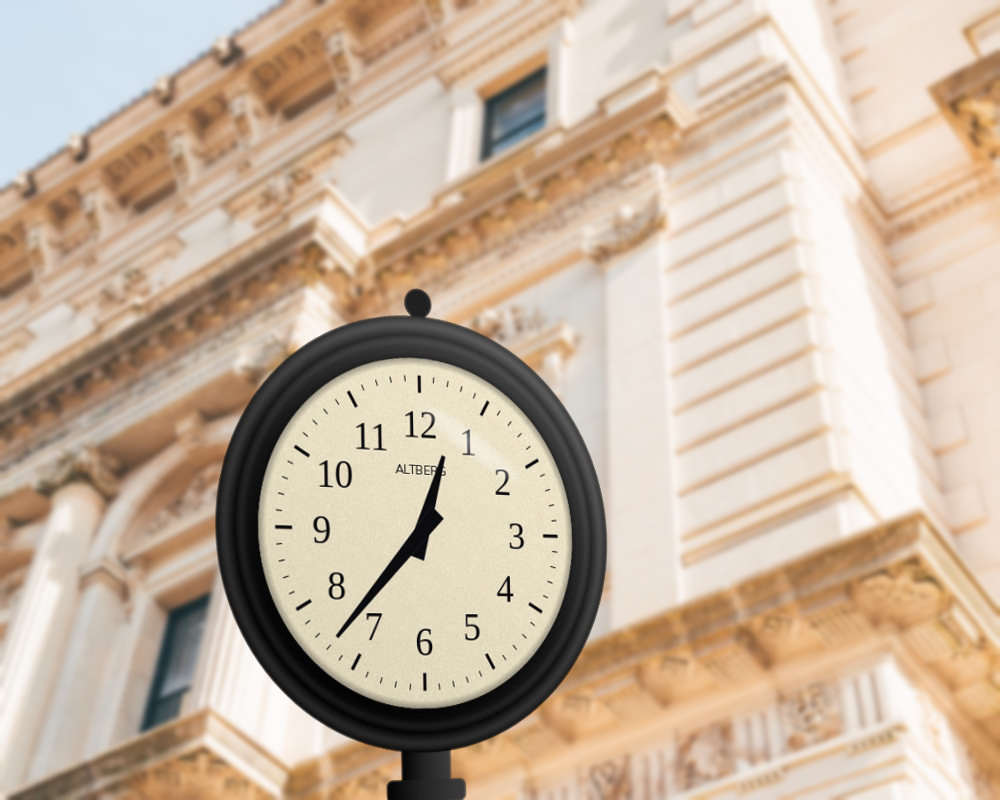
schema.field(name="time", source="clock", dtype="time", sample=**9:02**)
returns **12:37**
